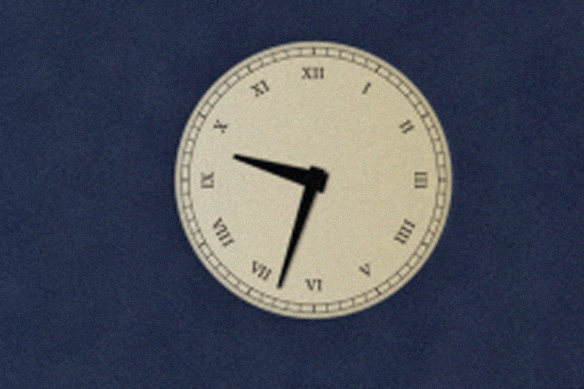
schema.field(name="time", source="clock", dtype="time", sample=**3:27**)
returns **9:33**
